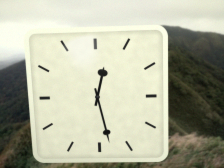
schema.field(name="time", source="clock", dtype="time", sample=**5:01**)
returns **12:28**
